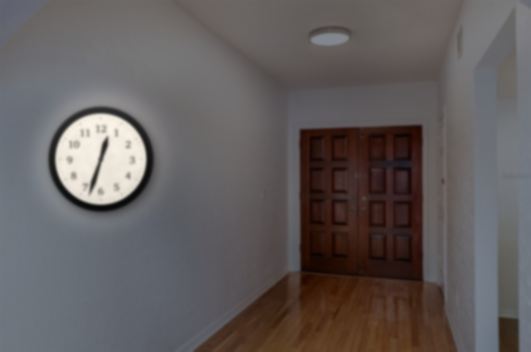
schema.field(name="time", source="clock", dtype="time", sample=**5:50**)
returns **12:33**
